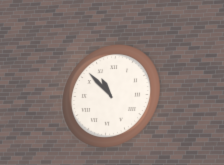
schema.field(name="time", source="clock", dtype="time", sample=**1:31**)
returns **10:52**
